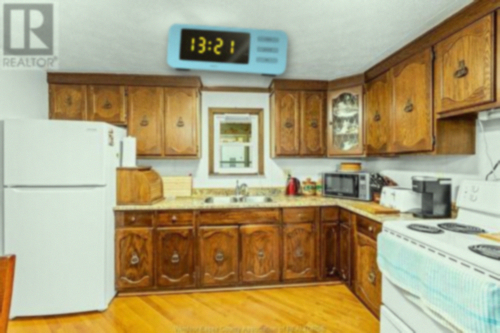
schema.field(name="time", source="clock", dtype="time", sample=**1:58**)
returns **13:21**
